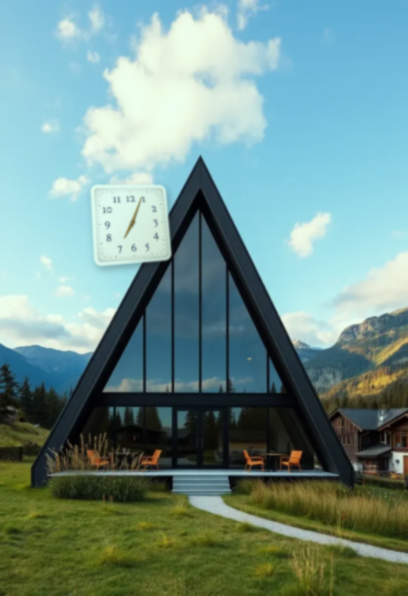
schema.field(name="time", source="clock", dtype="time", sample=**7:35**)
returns **7:04**
